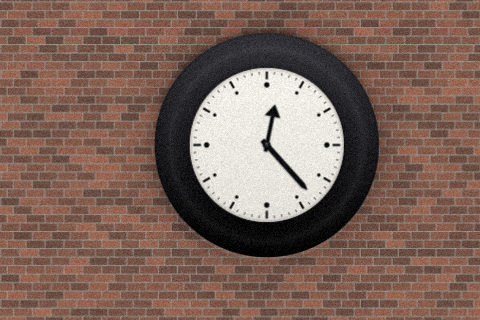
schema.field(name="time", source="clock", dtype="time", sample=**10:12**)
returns **12:23**
